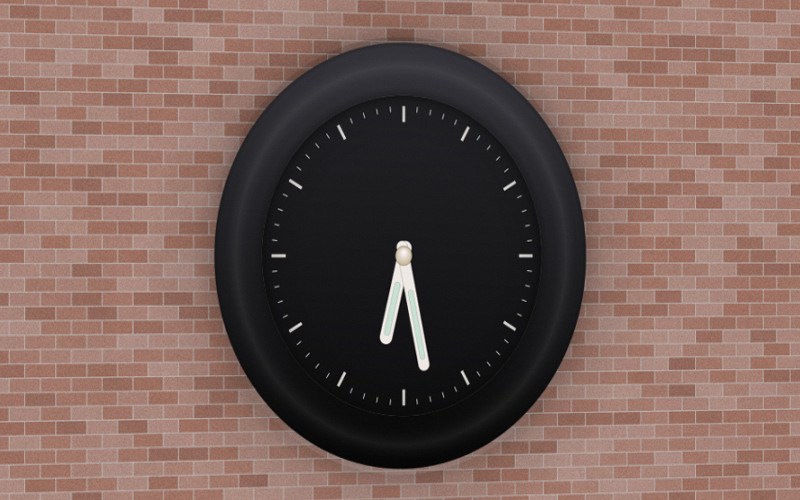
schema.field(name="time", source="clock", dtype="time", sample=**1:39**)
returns **6:28**
